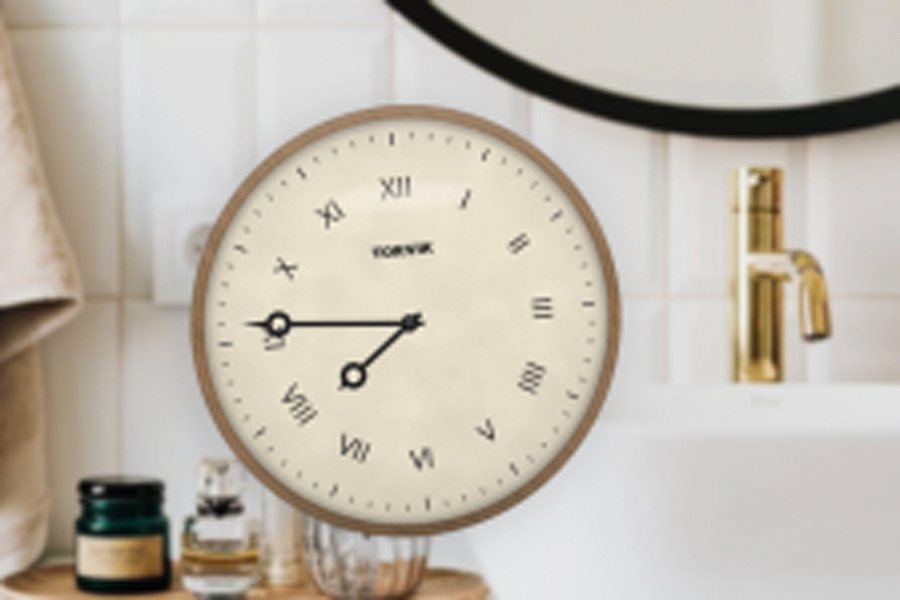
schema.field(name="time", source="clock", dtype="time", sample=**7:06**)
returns **7:46**
